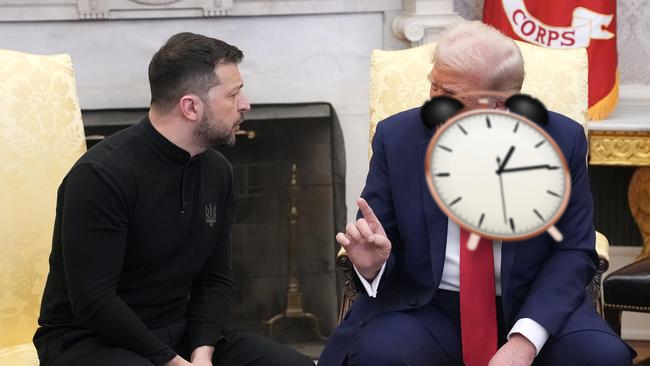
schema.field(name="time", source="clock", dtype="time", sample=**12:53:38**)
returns **1:14:31**
